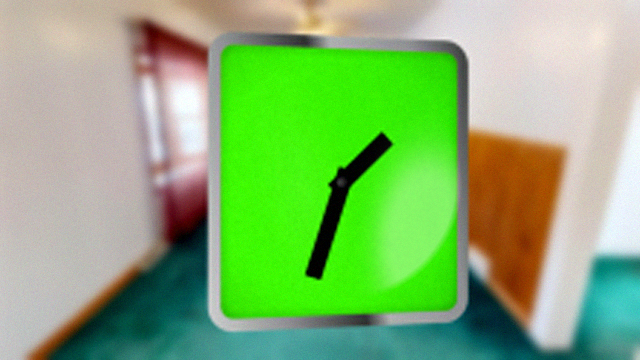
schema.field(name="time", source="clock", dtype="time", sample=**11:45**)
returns **1:33**
